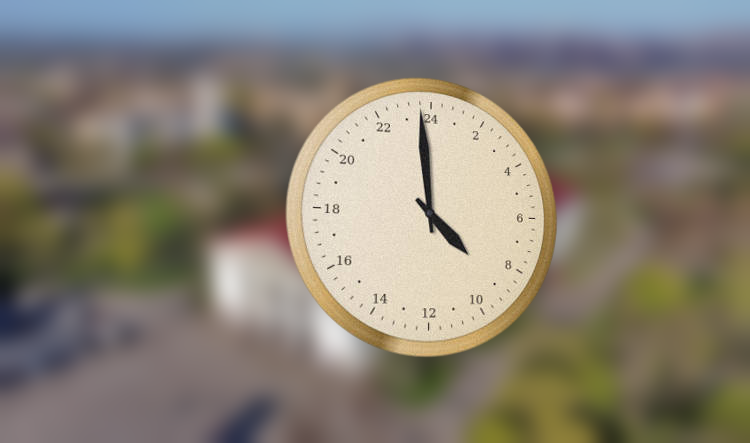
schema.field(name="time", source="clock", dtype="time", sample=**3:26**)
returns **8:59**
